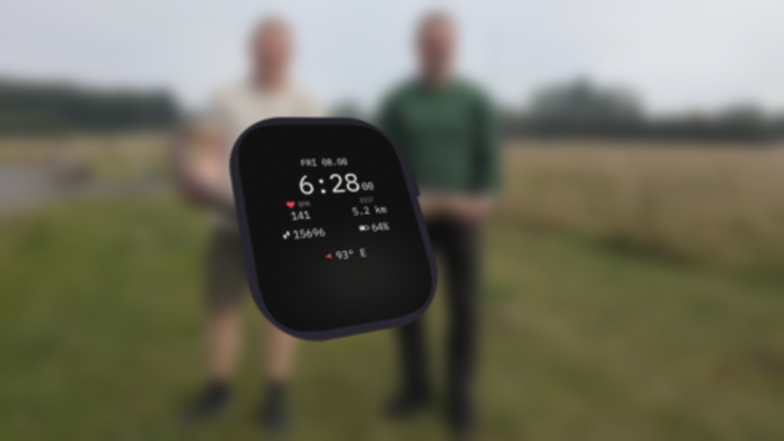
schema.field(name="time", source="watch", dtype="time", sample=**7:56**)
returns **6:28**
